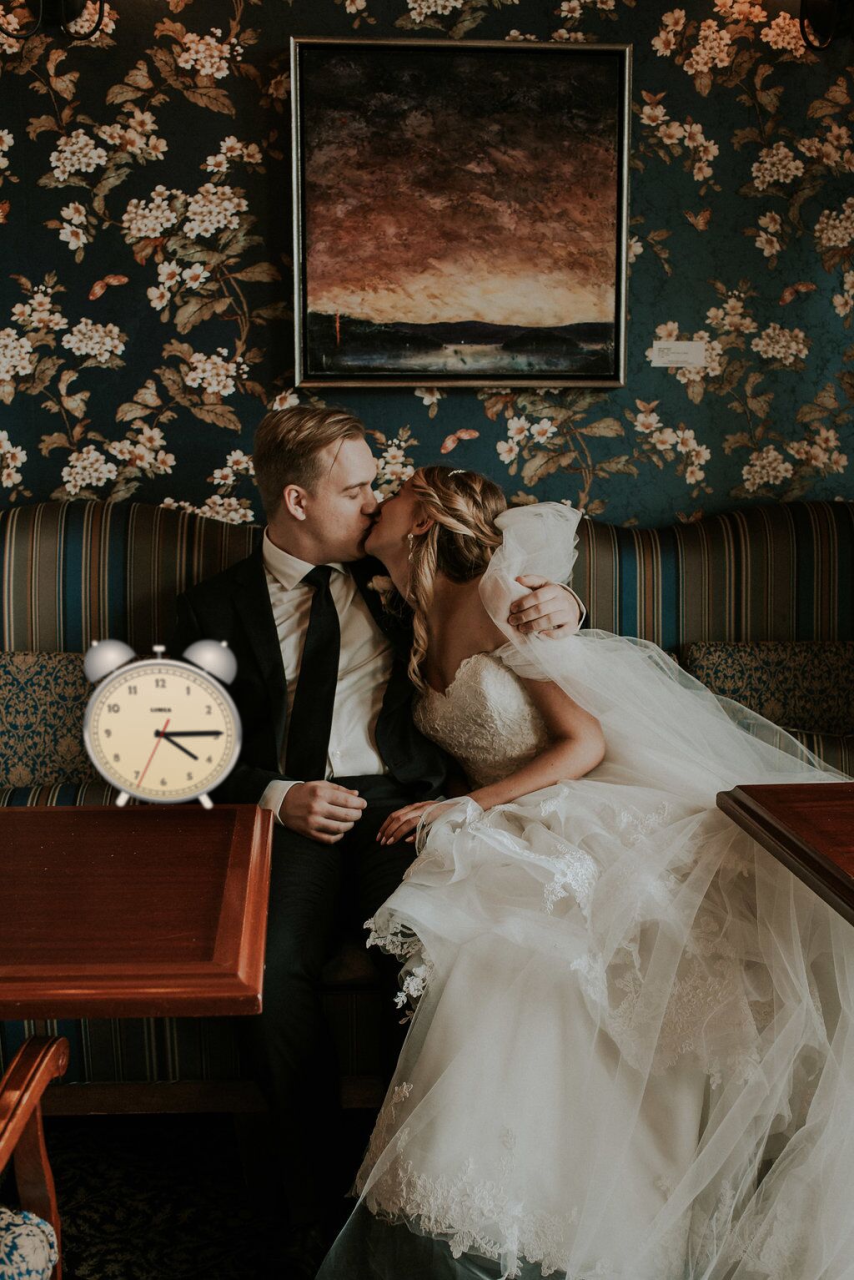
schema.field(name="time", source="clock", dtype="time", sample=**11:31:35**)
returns **4:14:34**
